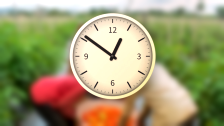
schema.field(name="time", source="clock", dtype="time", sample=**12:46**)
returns **12:51**
